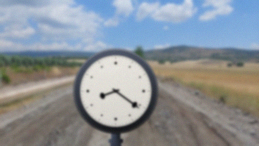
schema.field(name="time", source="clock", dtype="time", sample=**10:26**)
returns **8:21**
